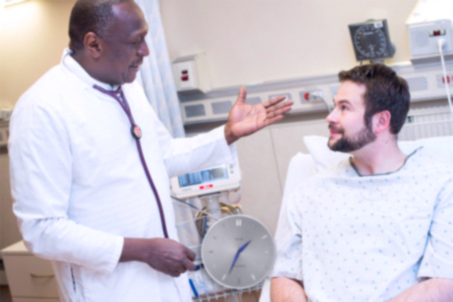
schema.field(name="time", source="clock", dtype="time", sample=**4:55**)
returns **1:34**
